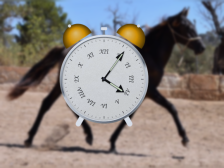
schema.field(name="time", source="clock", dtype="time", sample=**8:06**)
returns **4:06**
